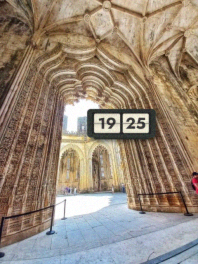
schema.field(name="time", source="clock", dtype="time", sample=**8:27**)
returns **19:25**
